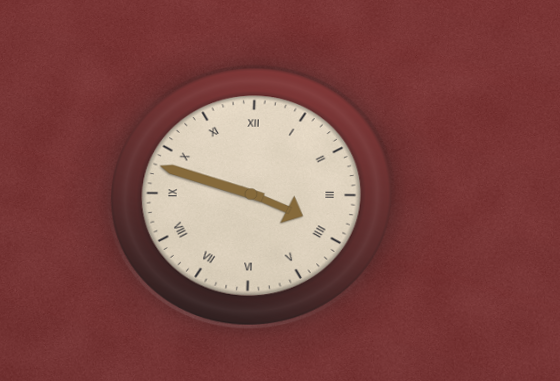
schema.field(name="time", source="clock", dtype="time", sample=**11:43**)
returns **3:48**
